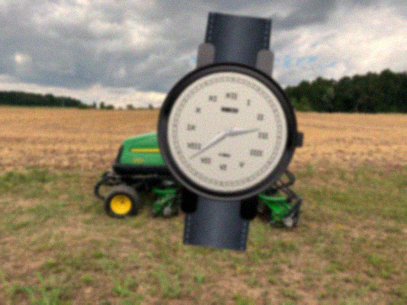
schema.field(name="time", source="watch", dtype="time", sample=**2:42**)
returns **2:38**
